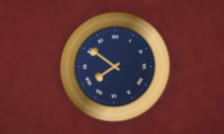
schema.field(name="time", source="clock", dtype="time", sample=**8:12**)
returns **7:51**
